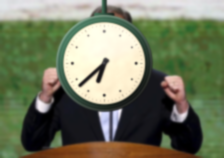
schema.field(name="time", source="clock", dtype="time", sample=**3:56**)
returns **6:38**
